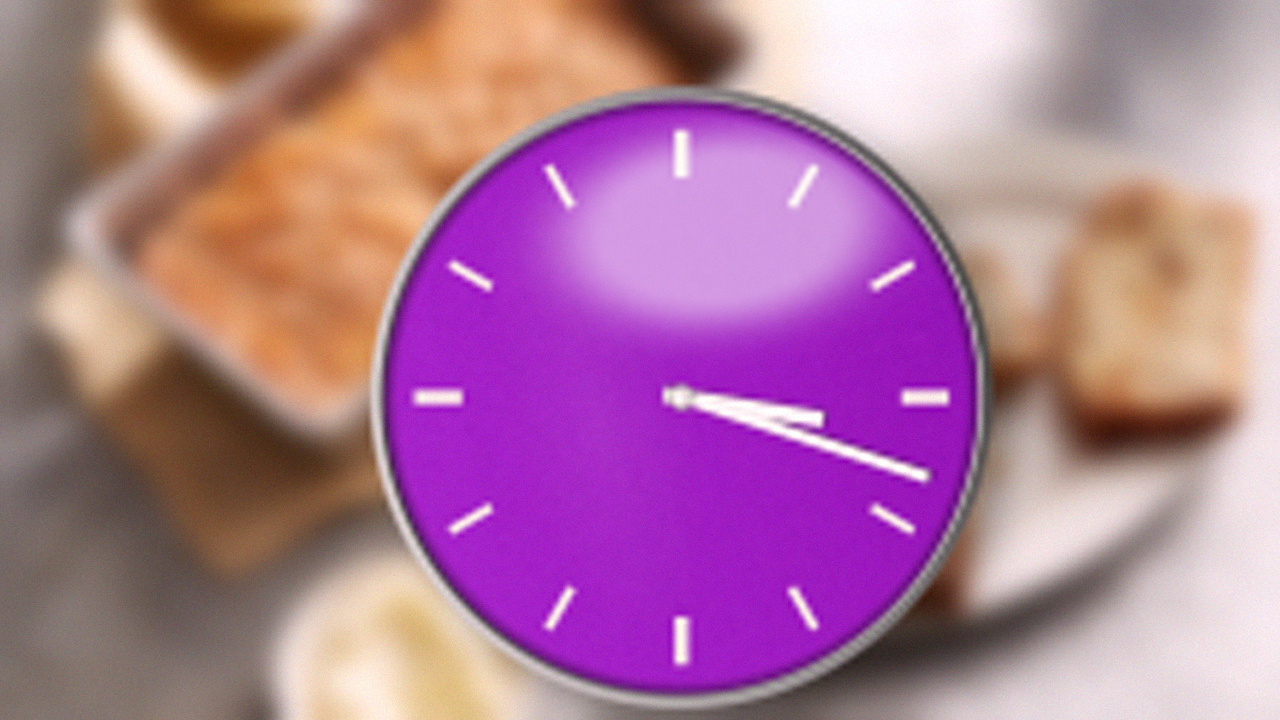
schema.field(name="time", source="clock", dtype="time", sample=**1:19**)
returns **3:18**
